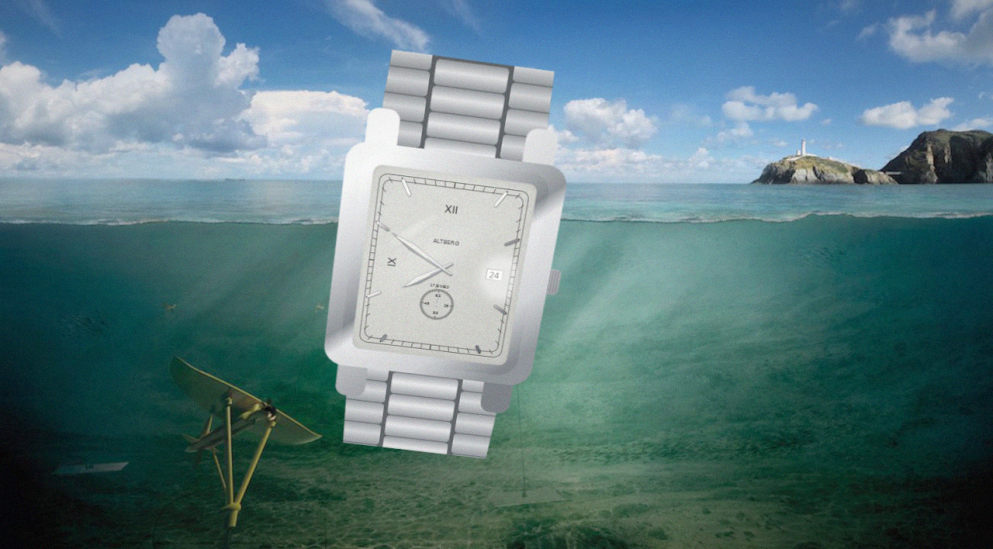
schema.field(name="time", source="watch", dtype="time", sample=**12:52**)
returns **7:50**
